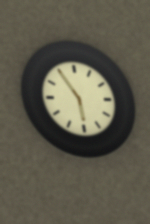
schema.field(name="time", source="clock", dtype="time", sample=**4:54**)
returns **5:55**
